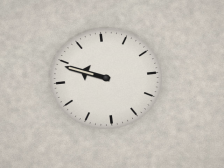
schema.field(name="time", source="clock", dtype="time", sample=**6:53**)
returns **9:49**
